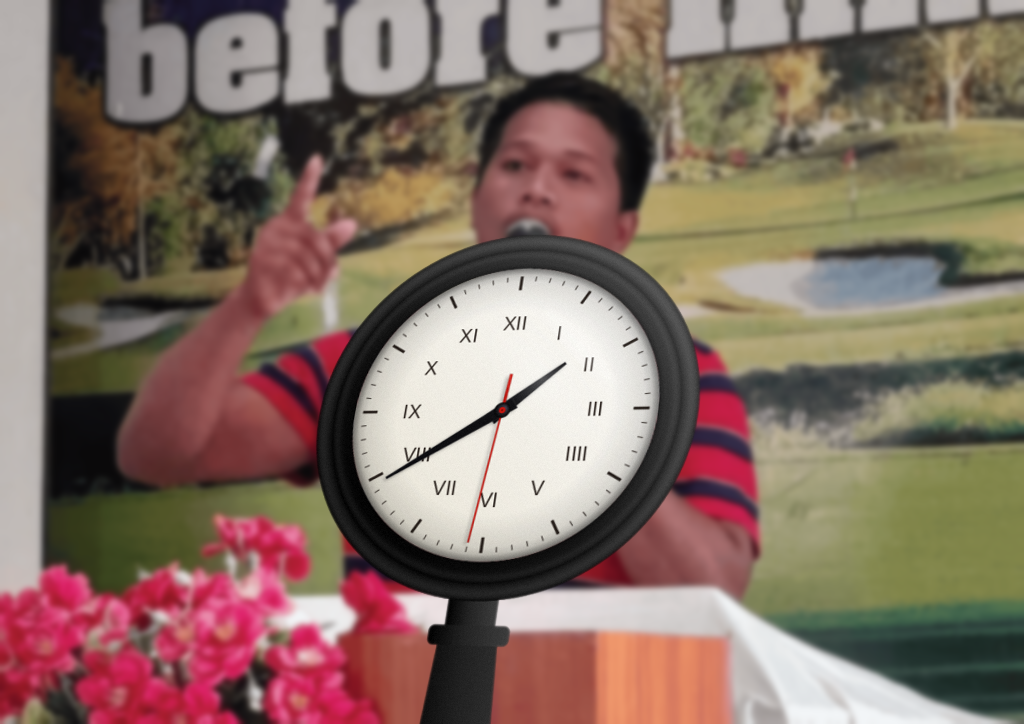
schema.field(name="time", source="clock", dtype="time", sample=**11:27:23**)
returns **1:39:31**
